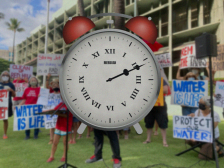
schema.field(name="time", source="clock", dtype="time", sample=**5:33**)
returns **2:11**
